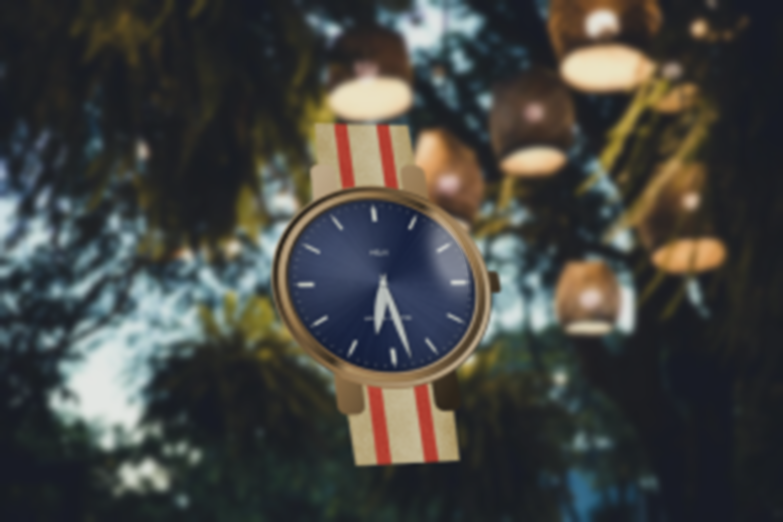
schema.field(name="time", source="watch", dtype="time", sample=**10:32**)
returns **6:28**
